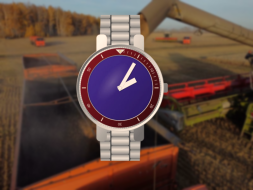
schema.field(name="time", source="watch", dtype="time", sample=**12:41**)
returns **2:05**
